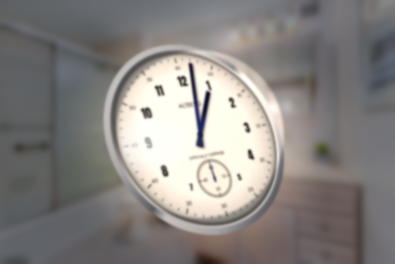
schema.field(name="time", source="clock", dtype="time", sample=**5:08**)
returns **1:02**
